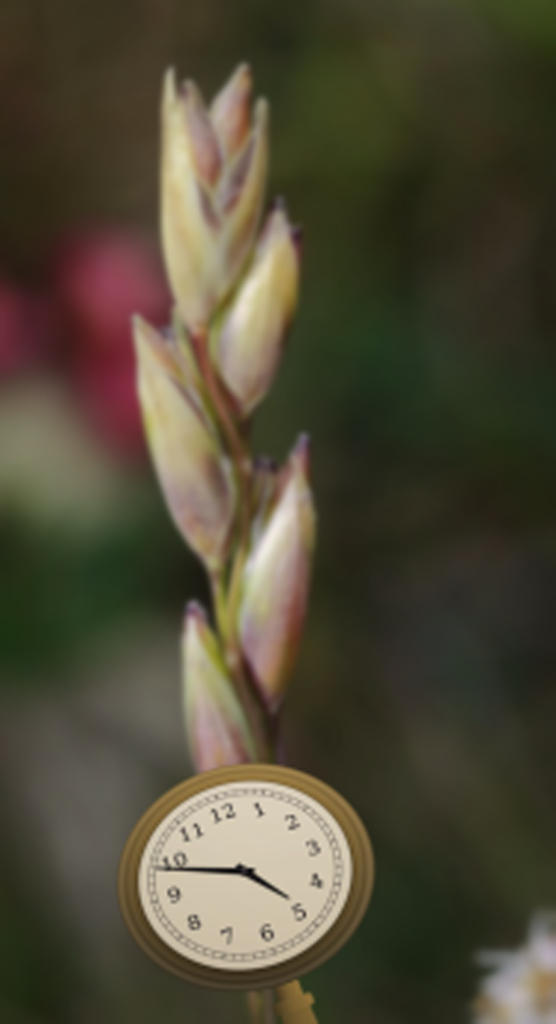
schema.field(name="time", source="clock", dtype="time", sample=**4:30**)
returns **4:49**
